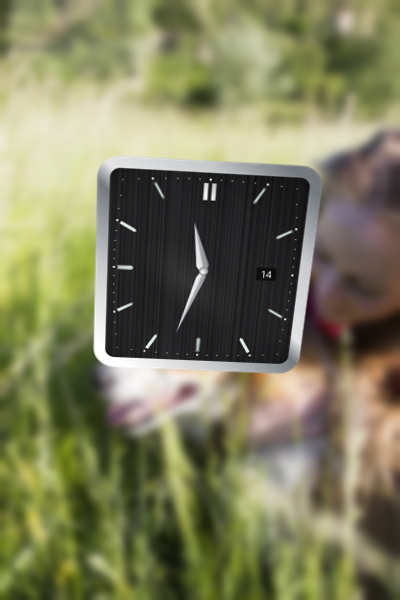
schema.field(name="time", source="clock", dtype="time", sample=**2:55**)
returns **11:33**
